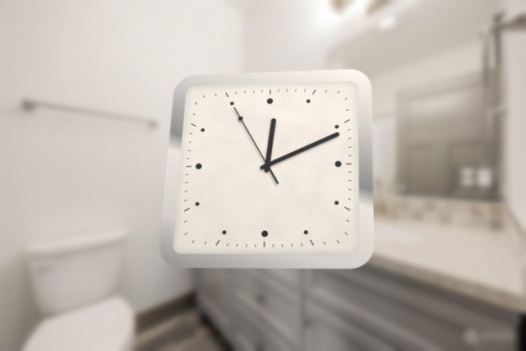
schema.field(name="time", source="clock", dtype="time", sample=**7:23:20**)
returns **12:10:55**
